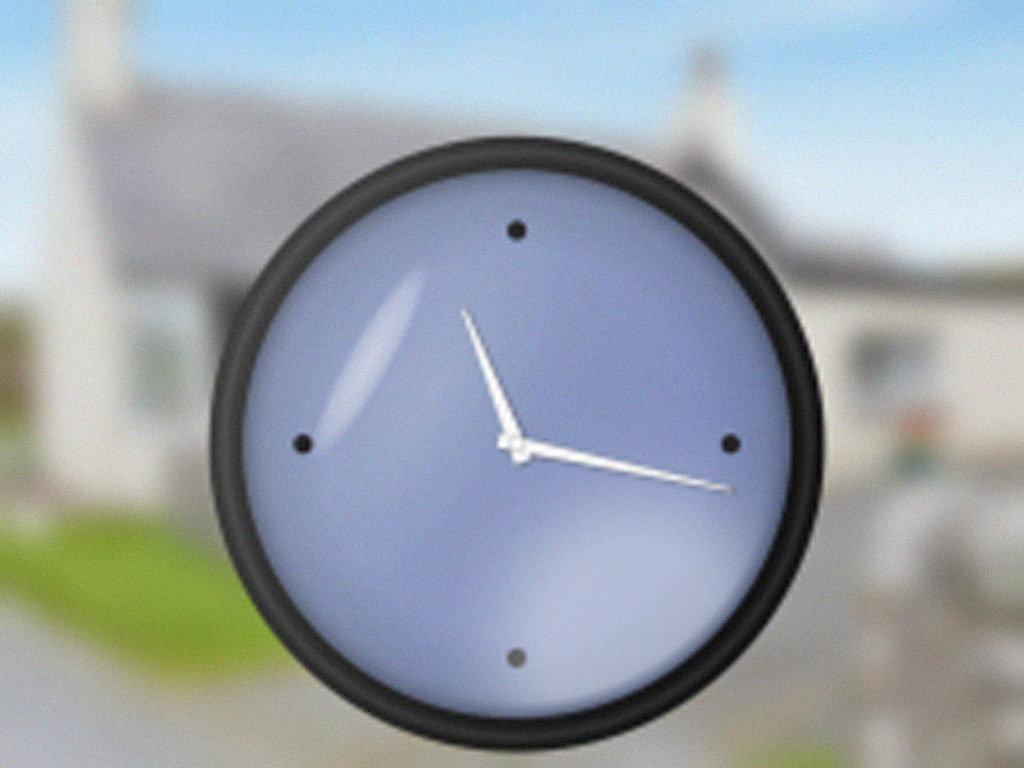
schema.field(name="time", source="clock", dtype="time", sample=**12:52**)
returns **11:17**
